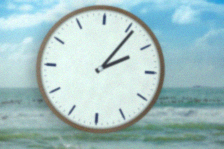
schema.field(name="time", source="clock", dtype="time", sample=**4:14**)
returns **2:06**
